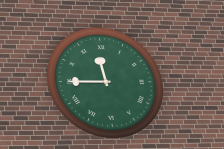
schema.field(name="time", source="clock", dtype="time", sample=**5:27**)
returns **11:45**
